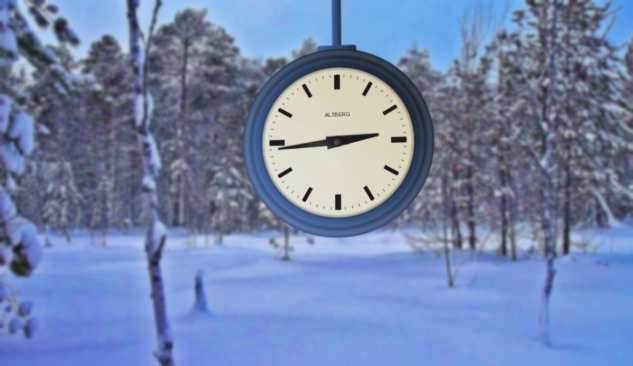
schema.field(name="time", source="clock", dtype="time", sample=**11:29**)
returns **2:44**
